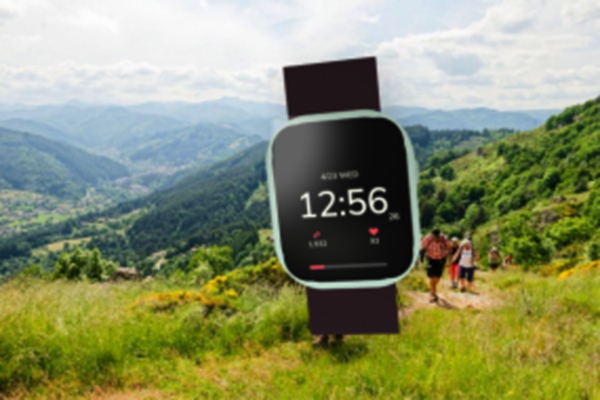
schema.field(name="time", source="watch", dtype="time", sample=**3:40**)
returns **12:56**
